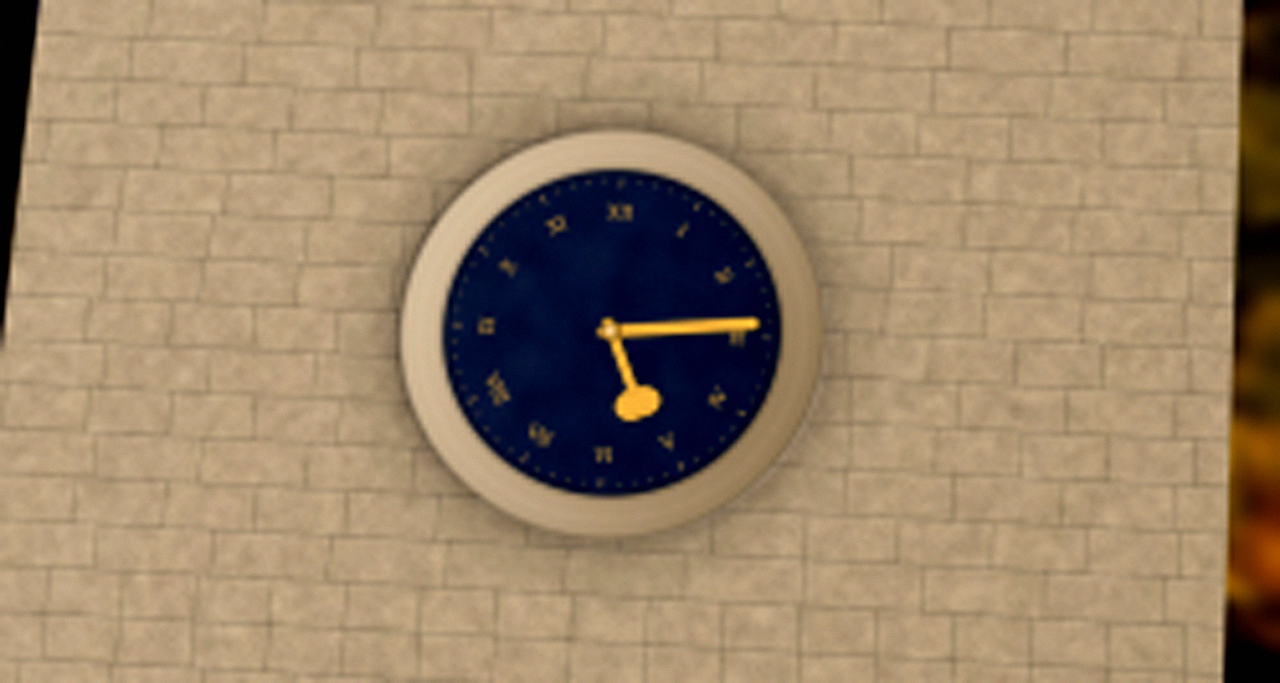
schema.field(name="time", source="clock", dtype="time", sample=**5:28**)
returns **5:14**
